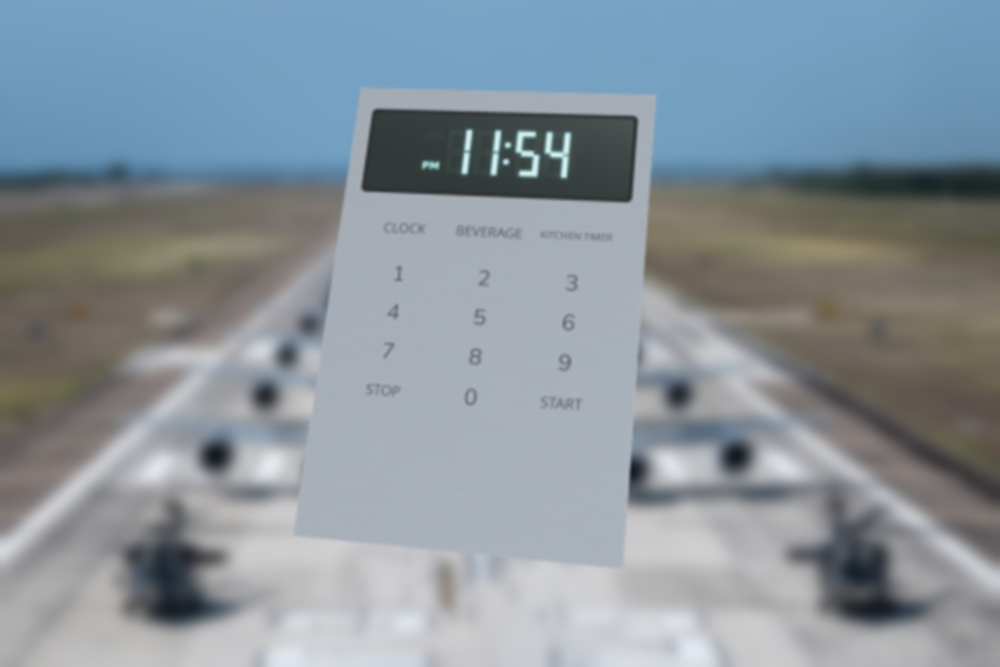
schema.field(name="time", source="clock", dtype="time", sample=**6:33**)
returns **11:54**
